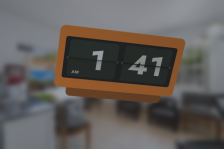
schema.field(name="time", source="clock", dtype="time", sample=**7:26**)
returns **1:41**
